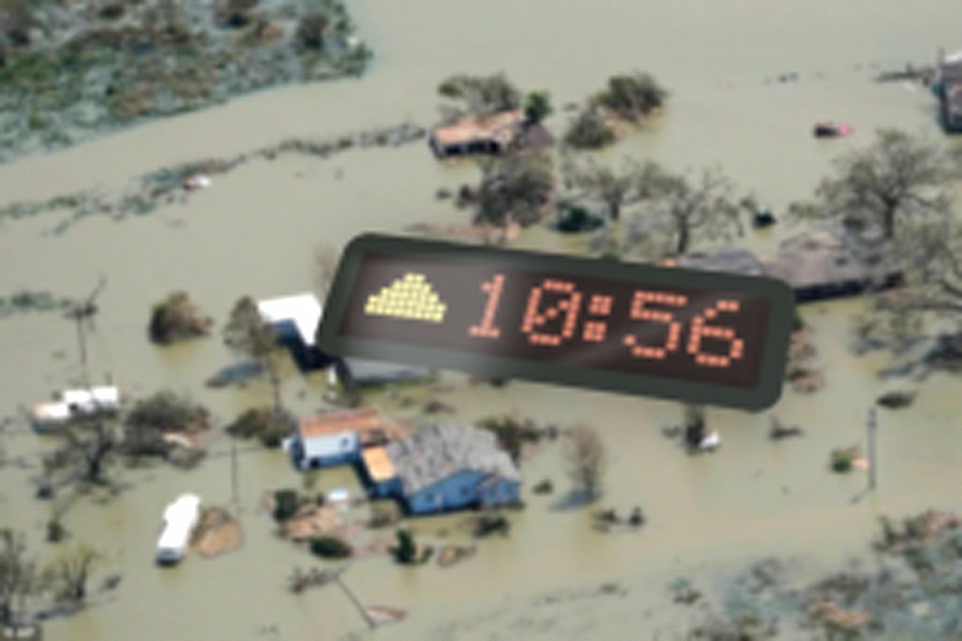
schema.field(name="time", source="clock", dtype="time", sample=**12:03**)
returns **10:56**
